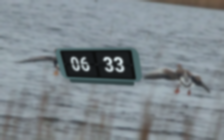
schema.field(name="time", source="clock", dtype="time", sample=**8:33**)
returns **6:33**
